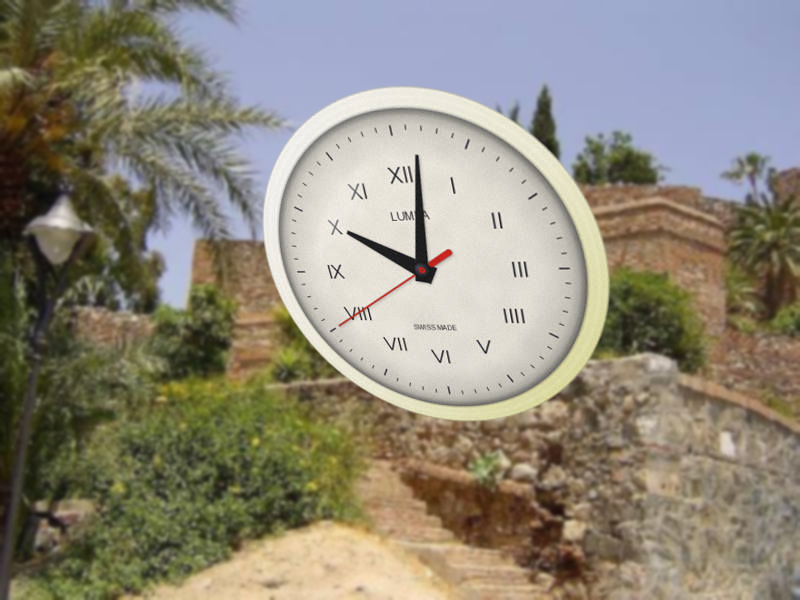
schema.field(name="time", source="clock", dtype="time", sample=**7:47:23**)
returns **10:01:40**
